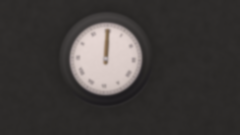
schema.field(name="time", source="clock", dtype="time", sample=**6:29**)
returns **12:00**
